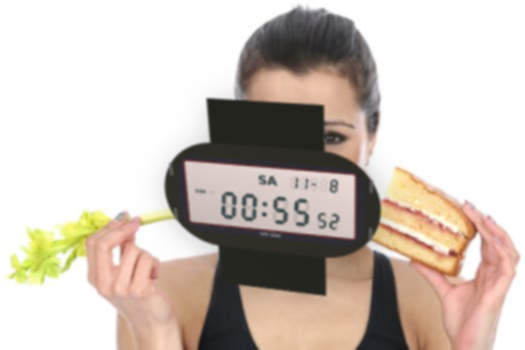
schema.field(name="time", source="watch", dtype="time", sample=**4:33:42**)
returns **0:55:52**
